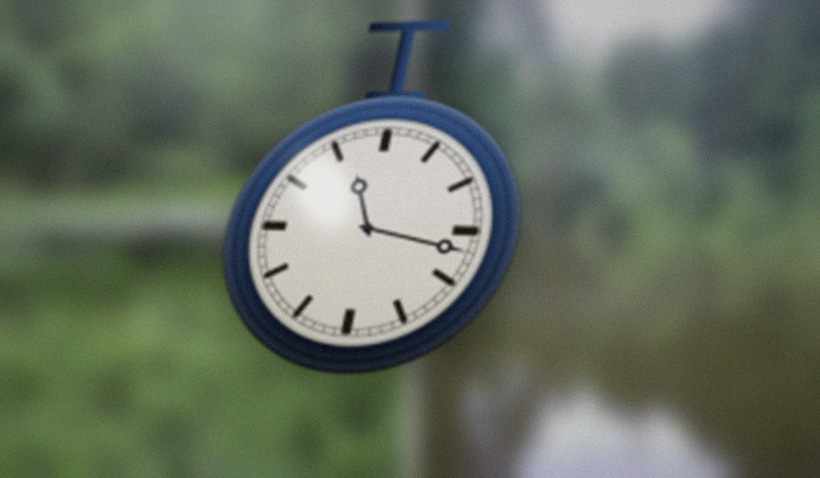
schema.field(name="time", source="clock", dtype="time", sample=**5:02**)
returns **11:17**
